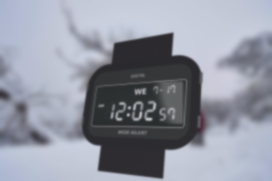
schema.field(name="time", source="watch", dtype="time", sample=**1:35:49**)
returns **12:02:57**
